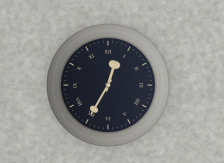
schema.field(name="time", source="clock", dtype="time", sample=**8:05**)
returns **12:35**
